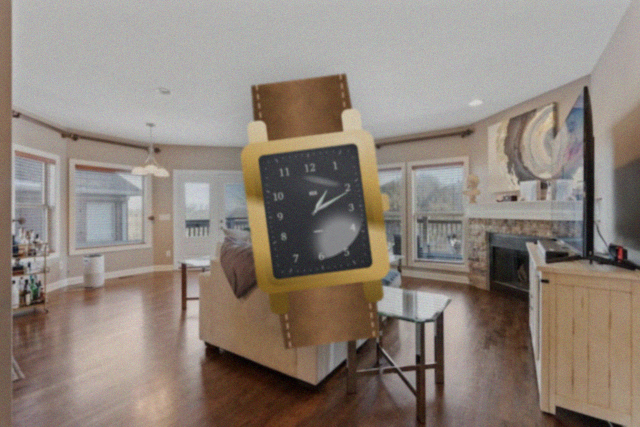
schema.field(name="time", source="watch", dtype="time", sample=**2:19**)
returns **1:11**
